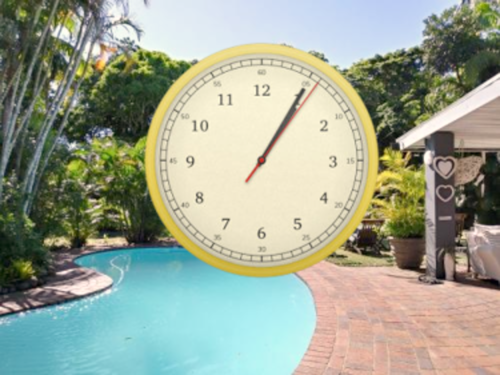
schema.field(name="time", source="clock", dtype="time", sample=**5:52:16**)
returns **1:05:06**
